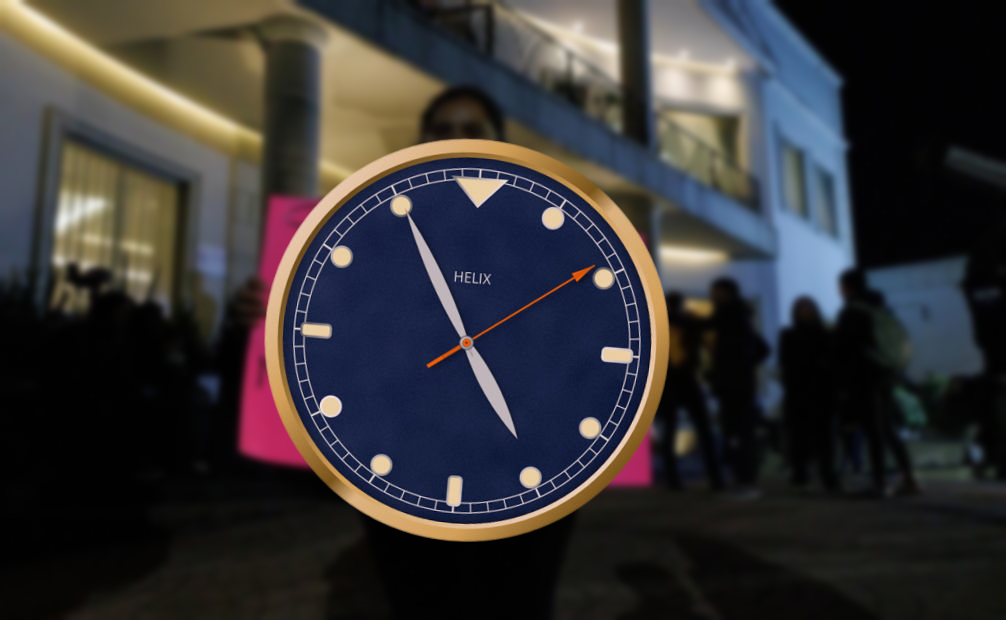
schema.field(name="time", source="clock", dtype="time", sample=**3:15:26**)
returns **4:55:09**
